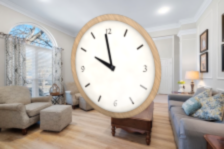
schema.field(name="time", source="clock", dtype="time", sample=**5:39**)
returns **9:59**
